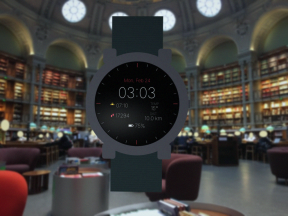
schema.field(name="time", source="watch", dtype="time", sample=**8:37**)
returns **3:03**
